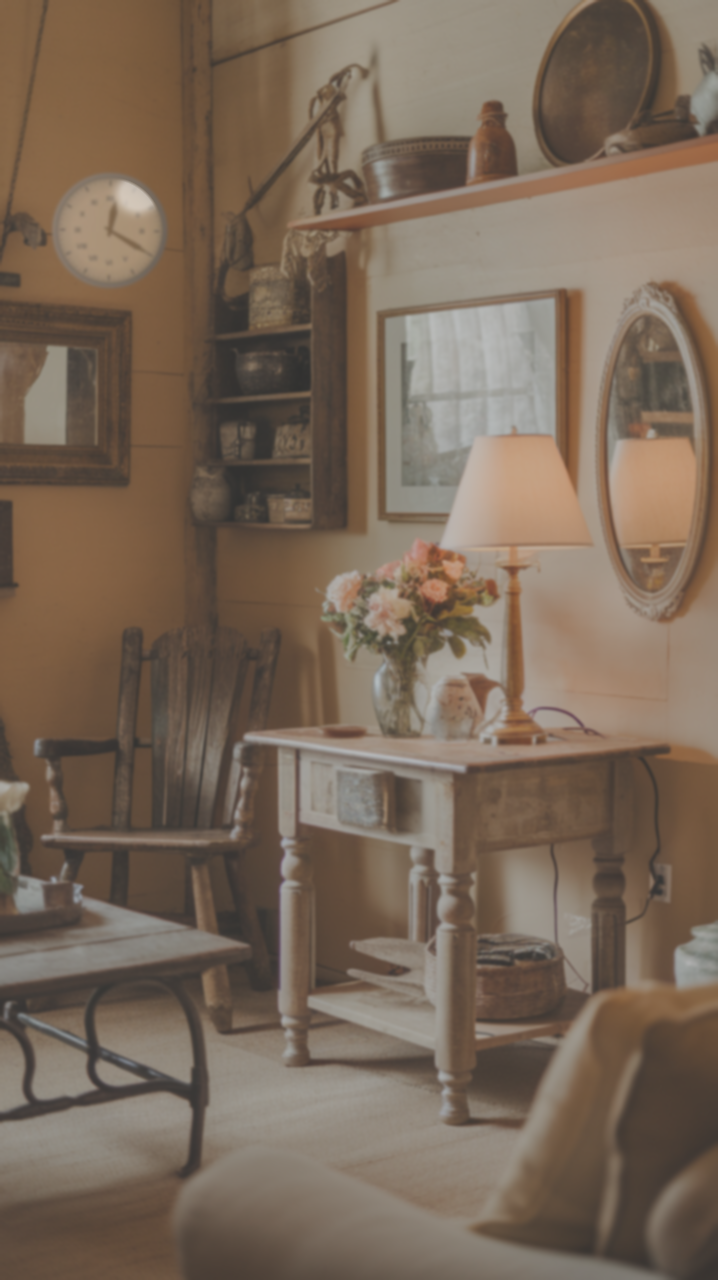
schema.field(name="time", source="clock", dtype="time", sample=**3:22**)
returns **12:20**
